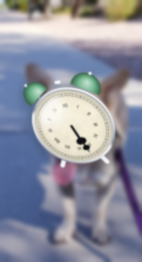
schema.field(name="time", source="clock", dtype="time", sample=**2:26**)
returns **5:27**
